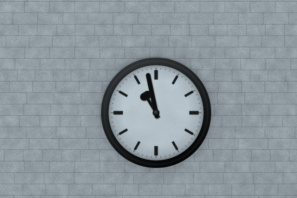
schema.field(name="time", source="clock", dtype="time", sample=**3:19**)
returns **10:58**
